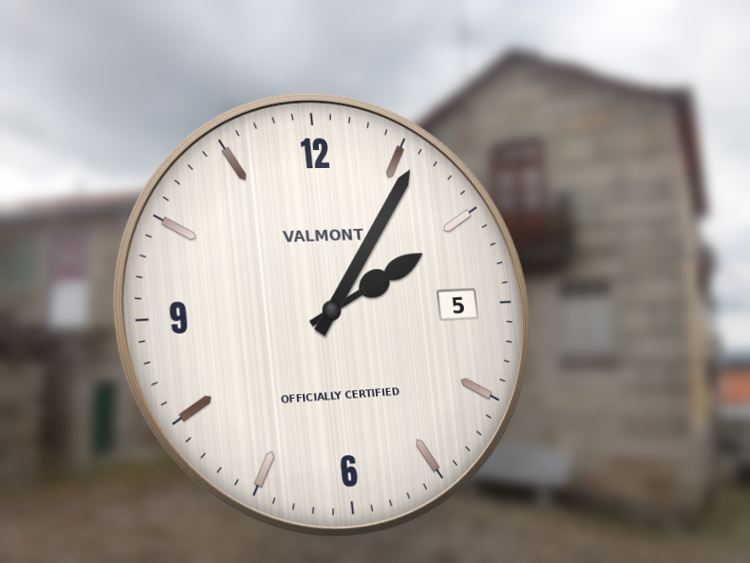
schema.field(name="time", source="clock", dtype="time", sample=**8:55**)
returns **2:06**
